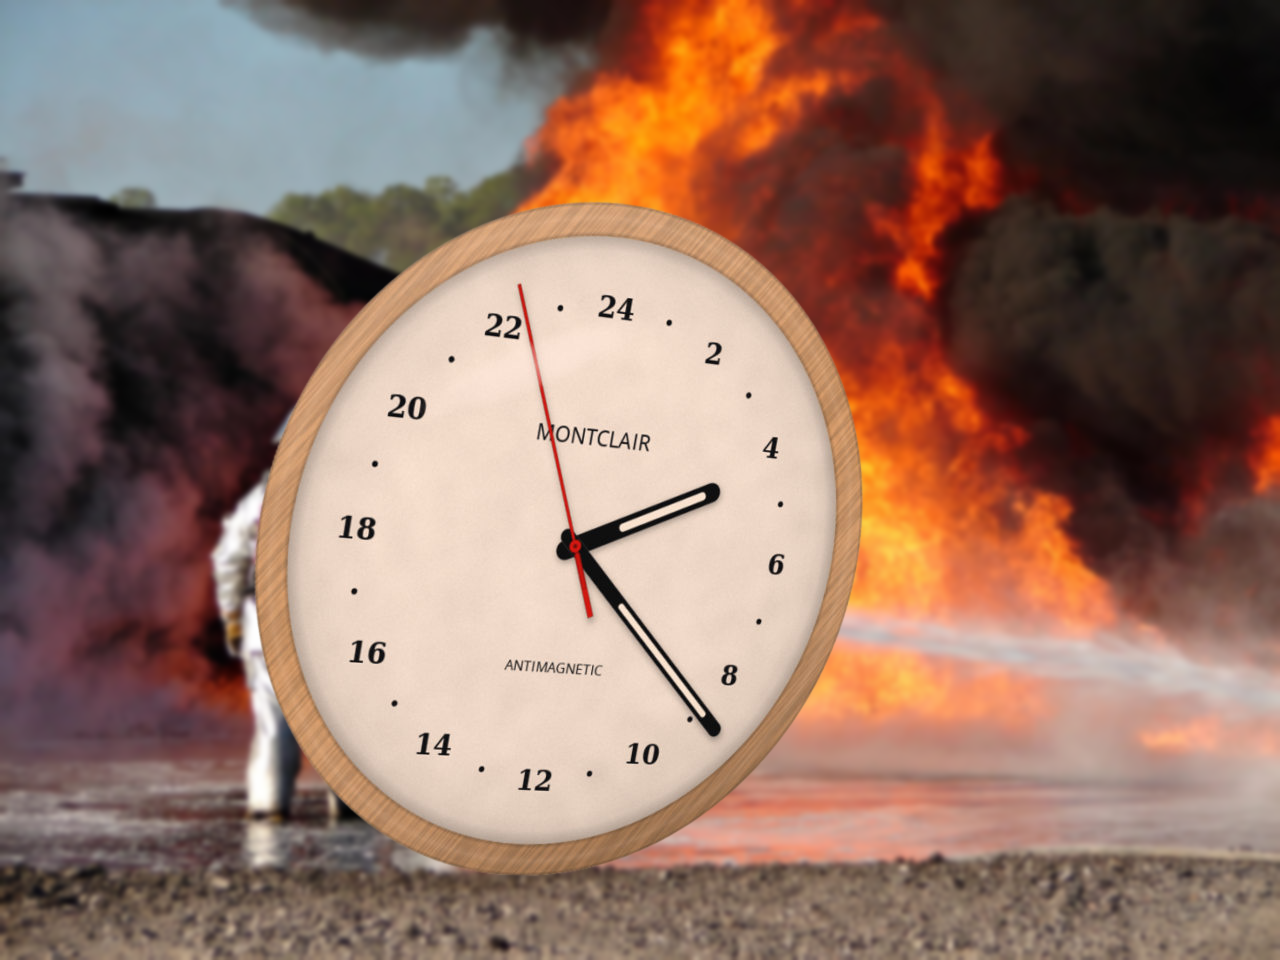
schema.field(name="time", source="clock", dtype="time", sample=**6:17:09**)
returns **4:21:56**
